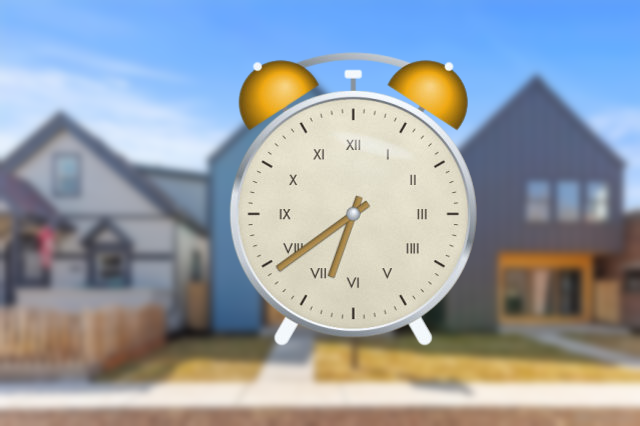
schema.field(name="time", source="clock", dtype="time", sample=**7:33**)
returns **6:39**
